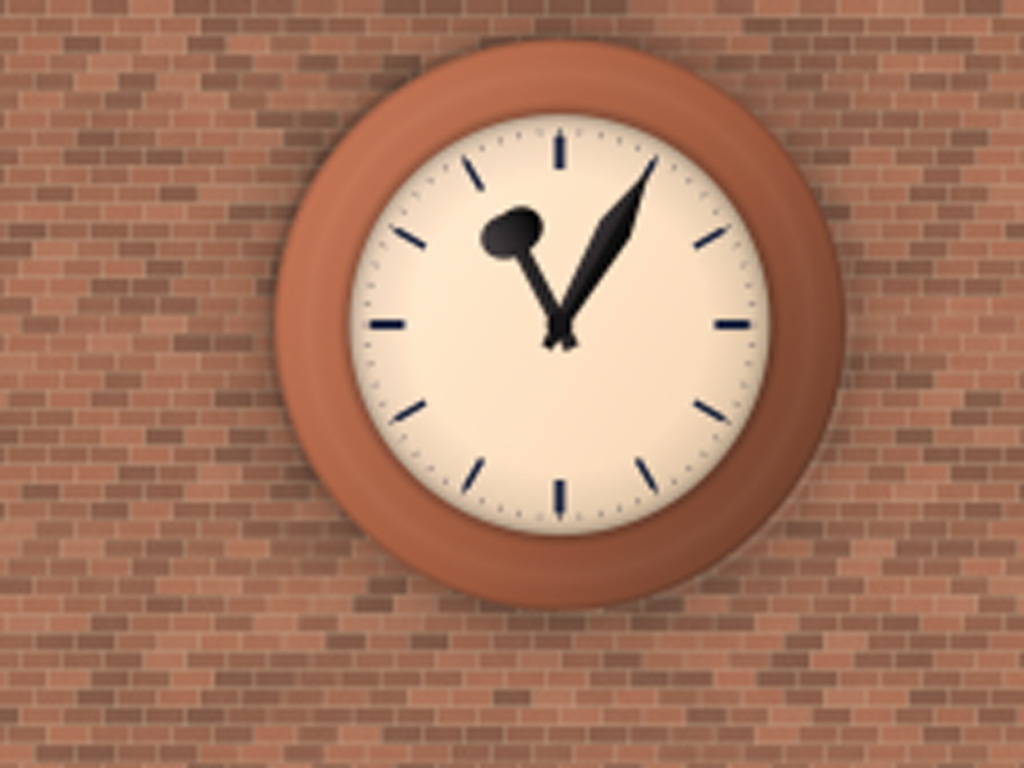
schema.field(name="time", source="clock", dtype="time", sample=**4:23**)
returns **11:05**
